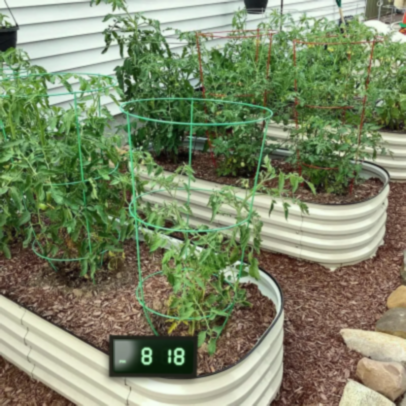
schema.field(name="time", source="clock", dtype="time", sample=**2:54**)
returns **8:18**
